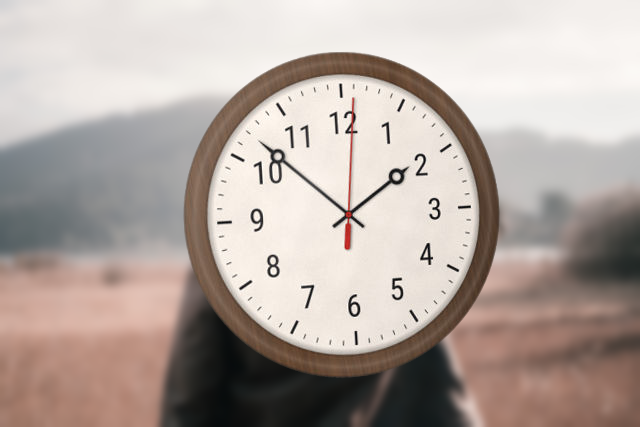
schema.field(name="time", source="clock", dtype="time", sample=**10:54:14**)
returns **1:52:01**
